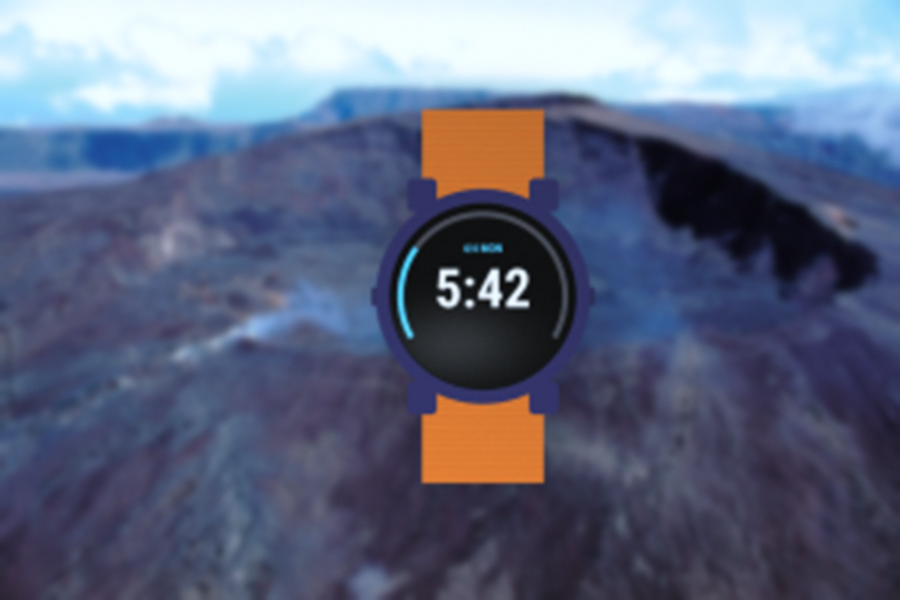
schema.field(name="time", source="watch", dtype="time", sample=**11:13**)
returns **5:42**
